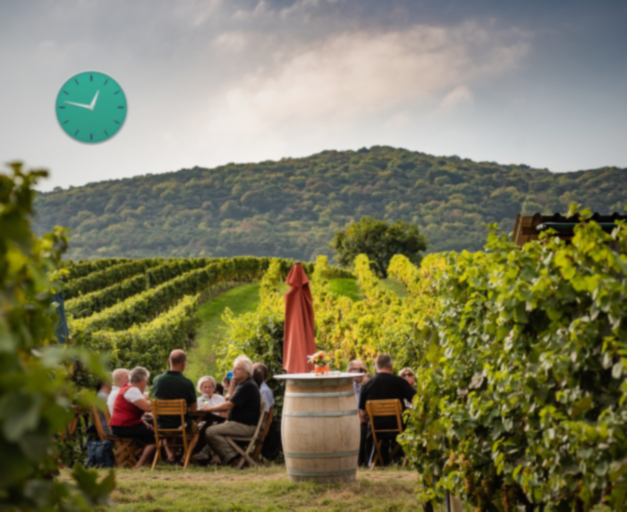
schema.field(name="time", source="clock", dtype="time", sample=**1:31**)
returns **12:47**
